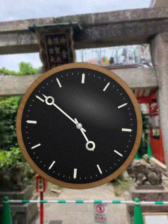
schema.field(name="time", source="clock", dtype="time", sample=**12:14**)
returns **4:51**
